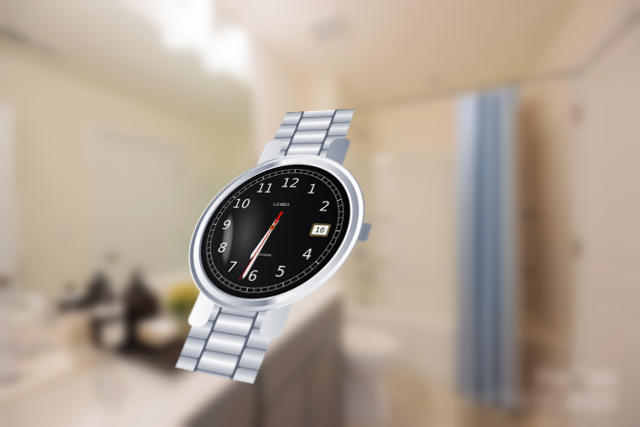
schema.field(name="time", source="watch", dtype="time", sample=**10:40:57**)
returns **6:31:32**
